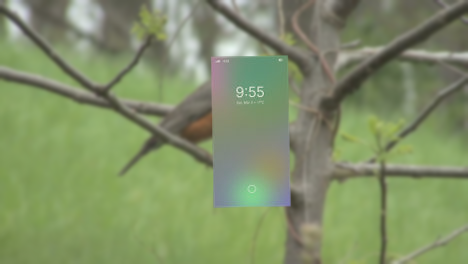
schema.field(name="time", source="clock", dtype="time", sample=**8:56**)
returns **9:55**
